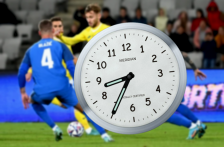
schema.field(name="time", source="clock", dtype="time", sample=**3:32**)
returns **8:35**
